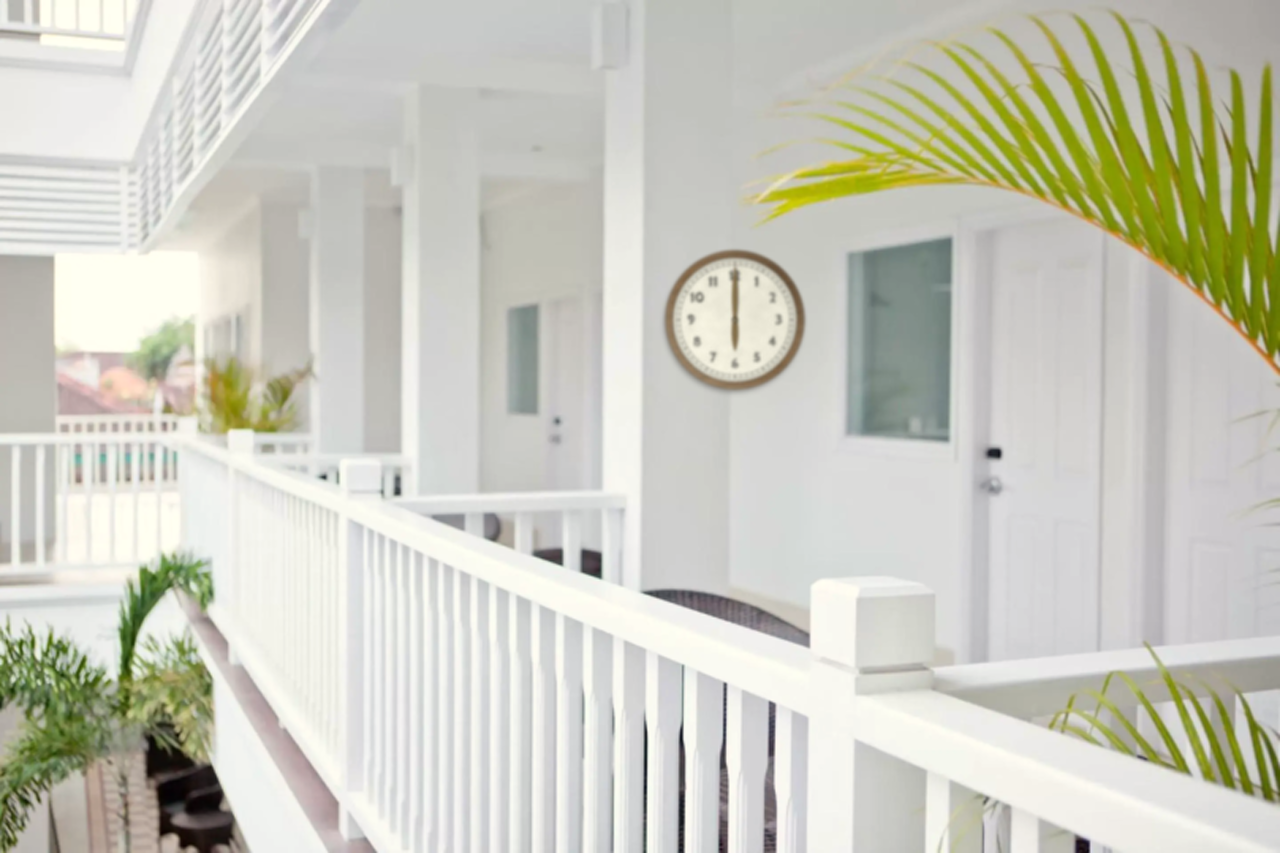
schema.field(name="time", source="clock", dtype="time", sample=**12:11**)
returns **6:00**
